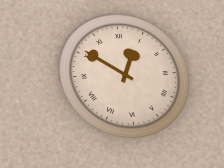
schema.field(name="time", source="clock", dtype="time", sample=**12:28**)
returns **12:51**
